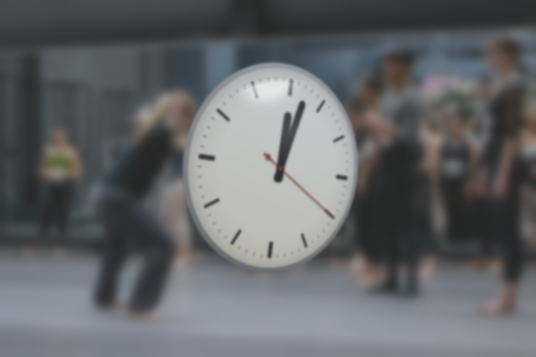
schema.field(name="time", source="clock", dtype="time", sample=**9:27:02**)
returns **12:02:20**
